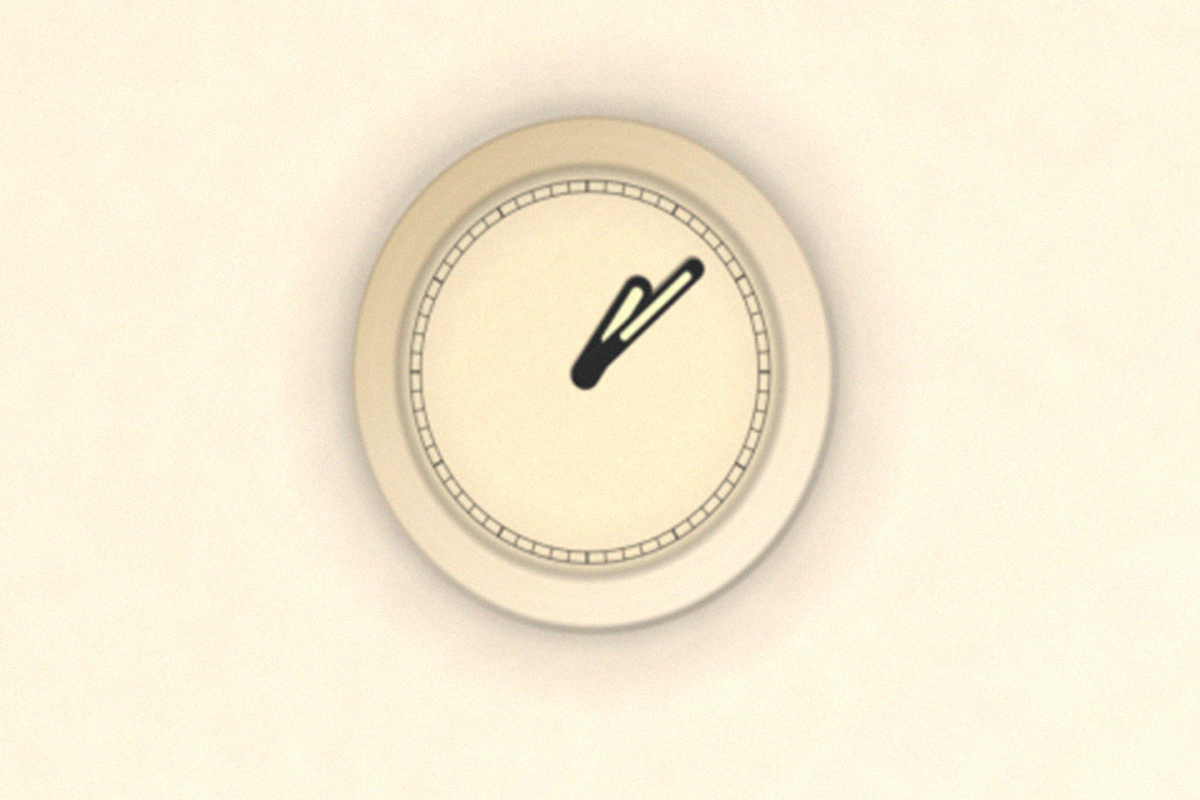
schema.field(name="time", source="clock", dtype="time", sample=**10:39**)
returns **1:08**
